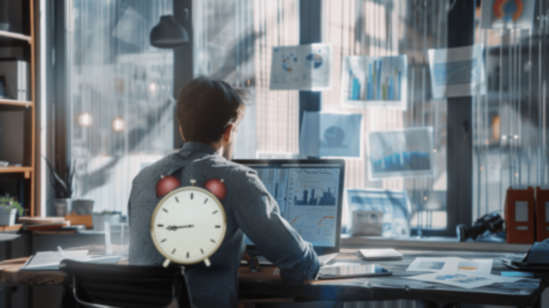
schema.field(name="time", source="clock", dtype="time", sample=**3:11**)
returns **8:44**
